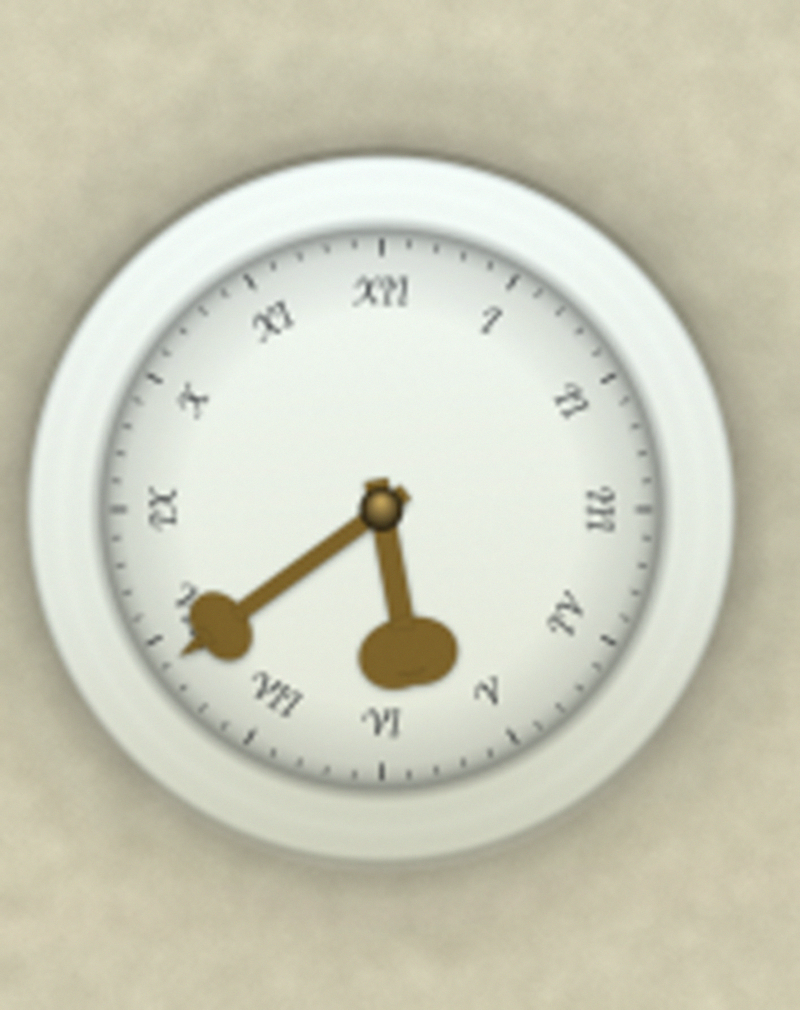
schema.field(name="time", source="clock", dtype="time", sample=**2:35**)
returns **5:39**
